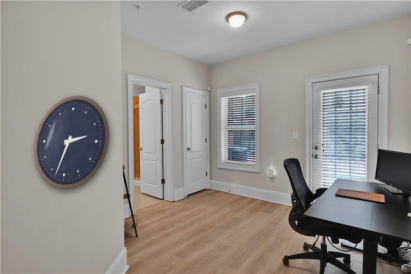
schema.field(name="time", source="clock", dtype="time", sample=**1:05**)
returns **2:33**
